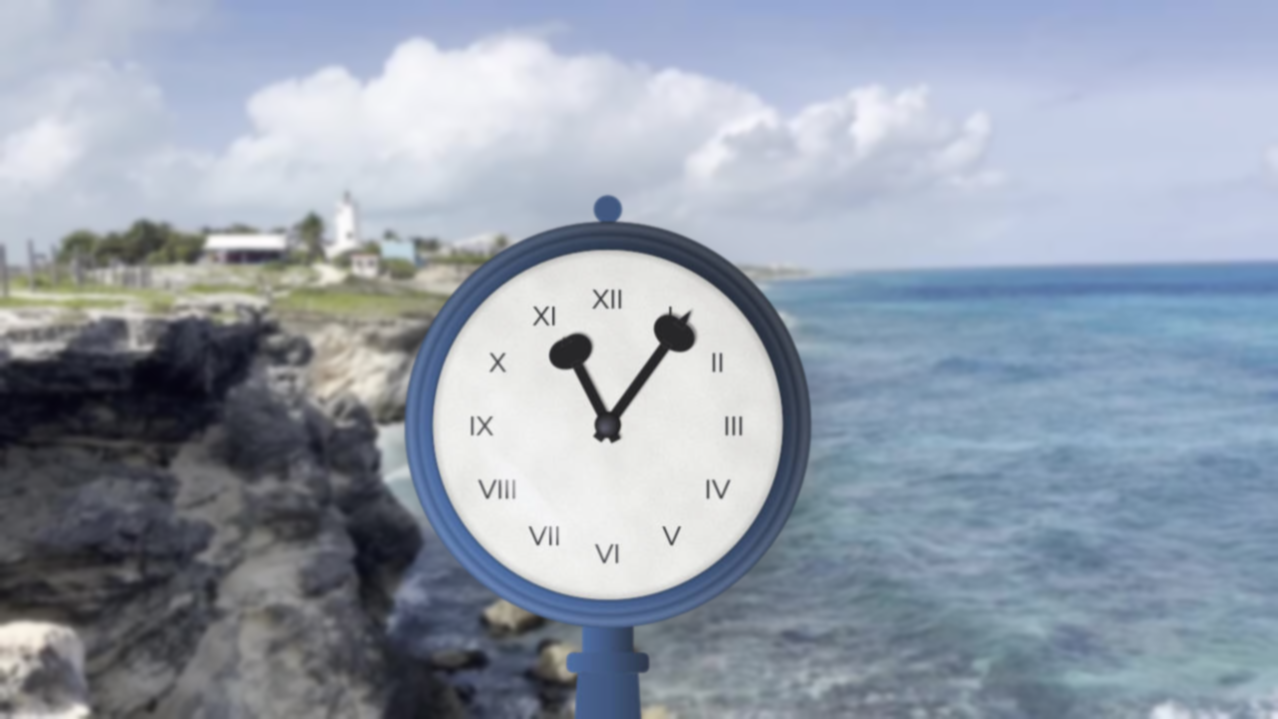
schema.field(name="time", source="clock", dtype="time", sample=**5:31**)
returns **11:06**
